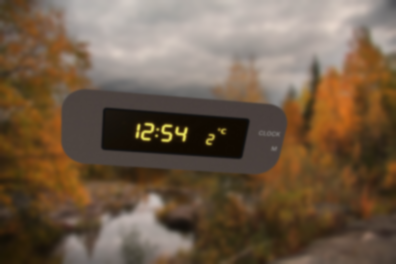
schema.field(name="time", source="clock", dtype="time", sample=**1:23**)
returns **12:54**
